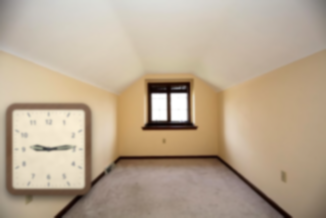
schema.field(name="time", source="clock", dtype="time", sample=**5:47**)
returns **9:14**
